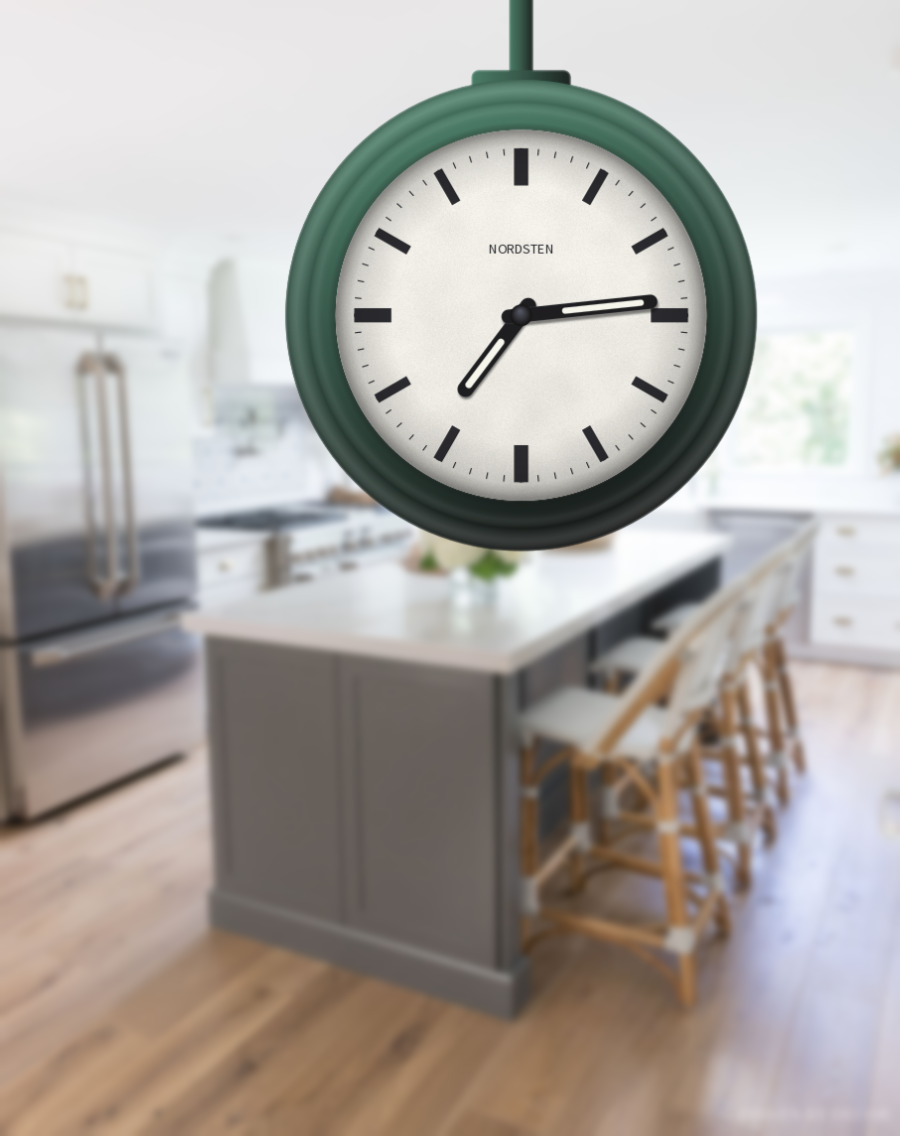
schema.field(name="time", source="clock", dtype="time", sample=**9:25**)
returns **7:14**
